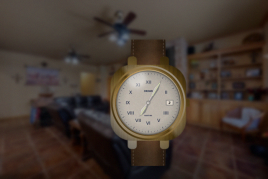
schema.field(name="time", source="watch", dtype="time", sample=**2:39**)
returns **7:05**
